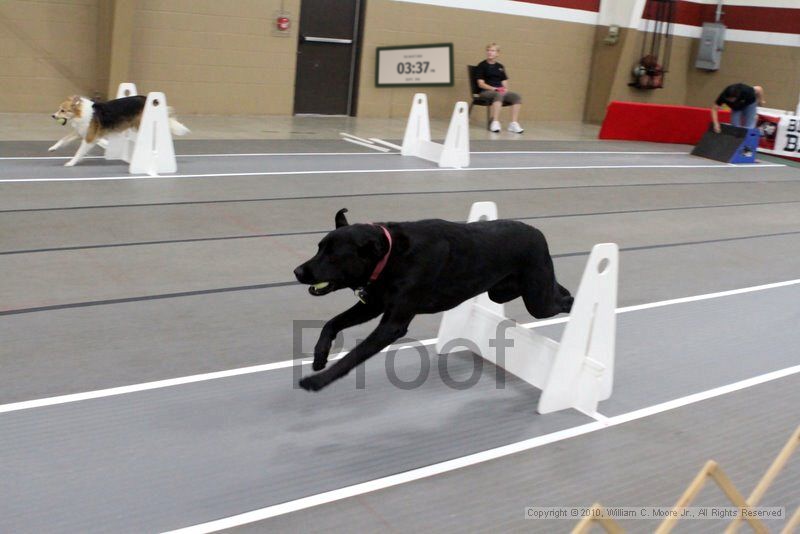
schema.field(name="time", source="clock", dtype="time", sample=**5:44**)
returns **3:37**
